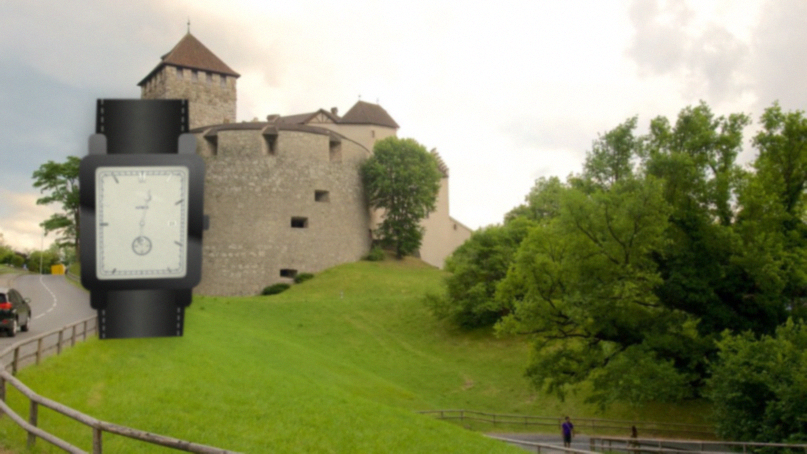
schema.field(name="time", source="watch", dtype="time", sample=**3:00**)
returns **6:02**
